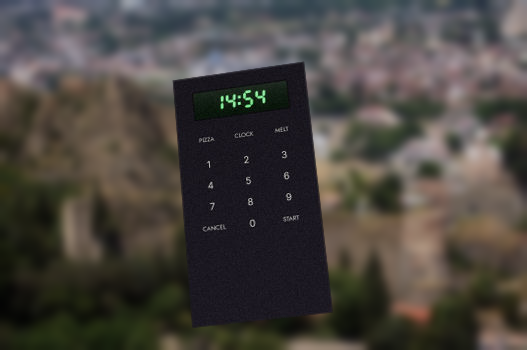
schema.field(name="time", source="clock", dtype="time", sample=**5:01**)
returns **14:54**
